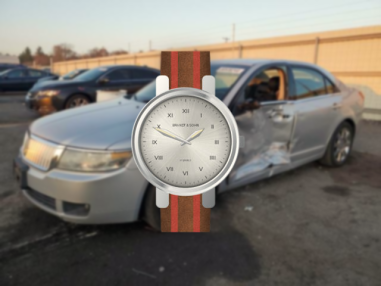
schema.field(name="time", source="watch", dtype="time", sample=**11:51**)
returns **1:49**
